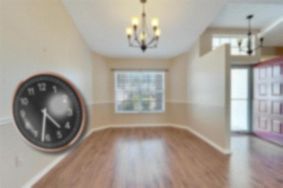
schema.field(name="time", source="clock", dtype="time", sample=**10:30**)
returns **4:32**
